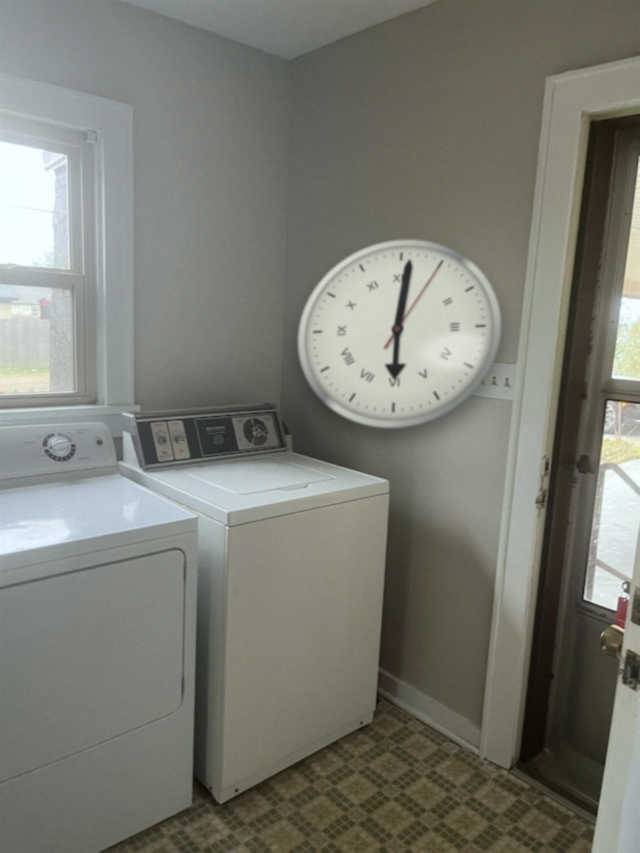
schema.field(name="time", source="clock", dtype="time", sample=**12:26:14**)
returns **6:01:05**
